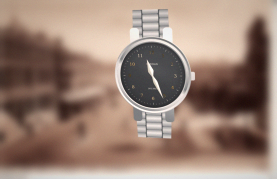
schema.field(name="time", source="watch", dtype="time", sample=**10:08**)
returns **11:26**
